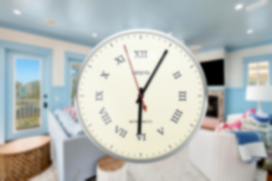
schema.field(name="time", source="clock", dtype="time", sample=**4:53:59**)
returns **6:04:57**
